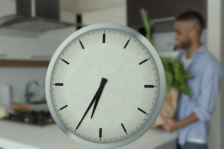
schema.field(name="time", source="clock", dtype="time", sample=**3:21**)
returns **6:35**
